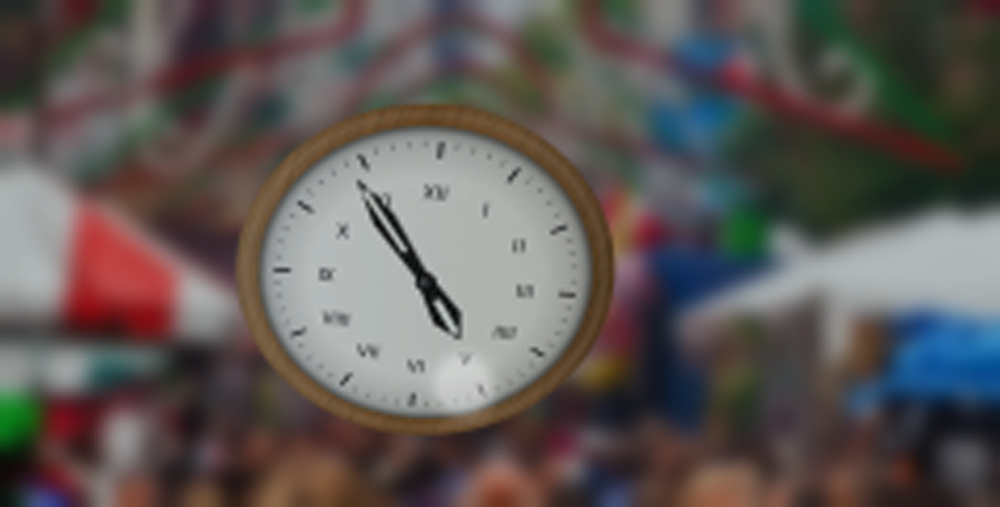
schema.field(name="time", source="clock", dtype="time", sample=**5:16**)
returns **4:54**
